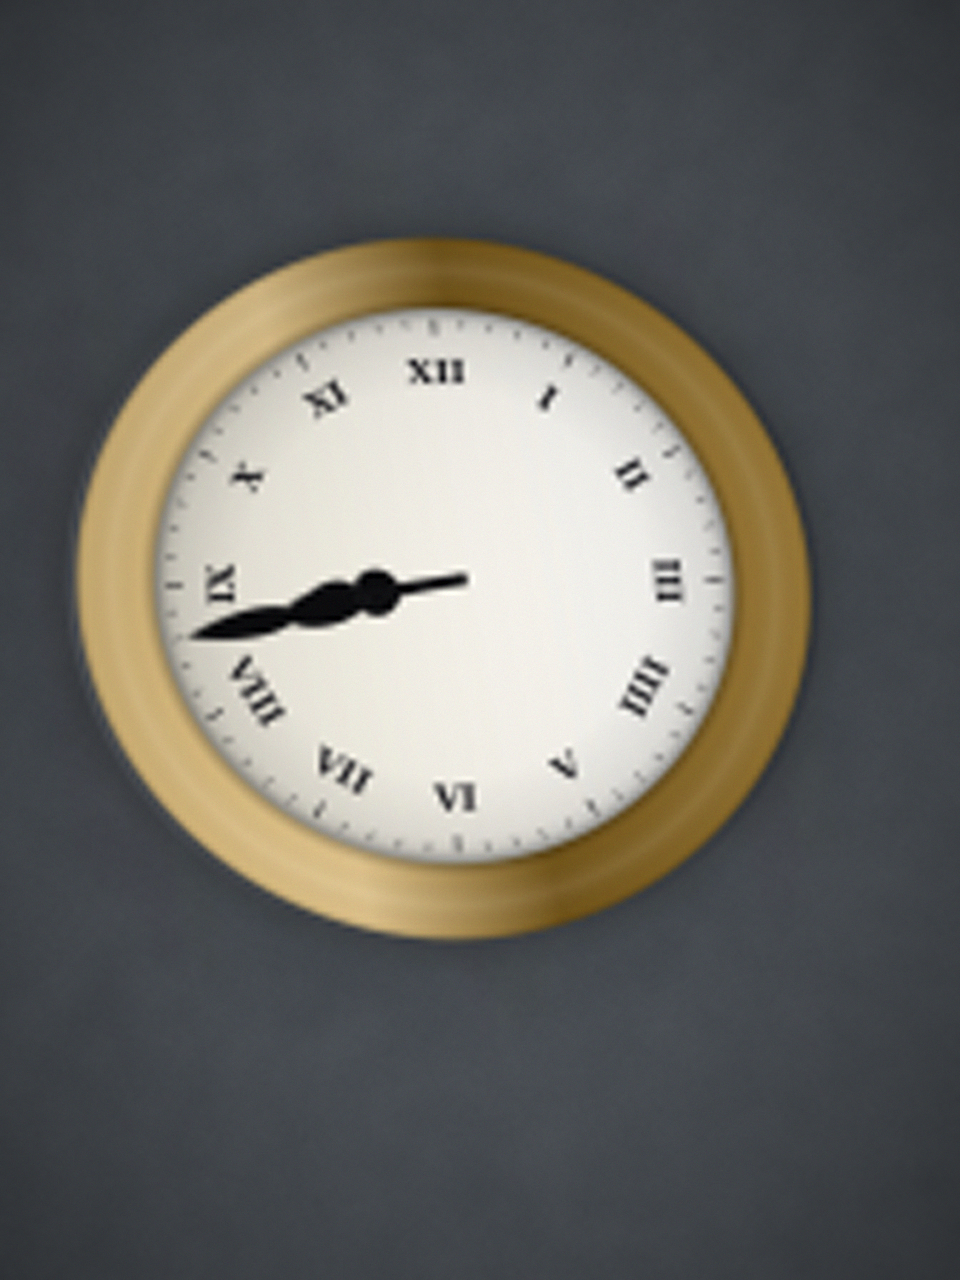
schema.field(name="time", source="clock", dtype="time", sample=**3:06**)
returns **8:43**
